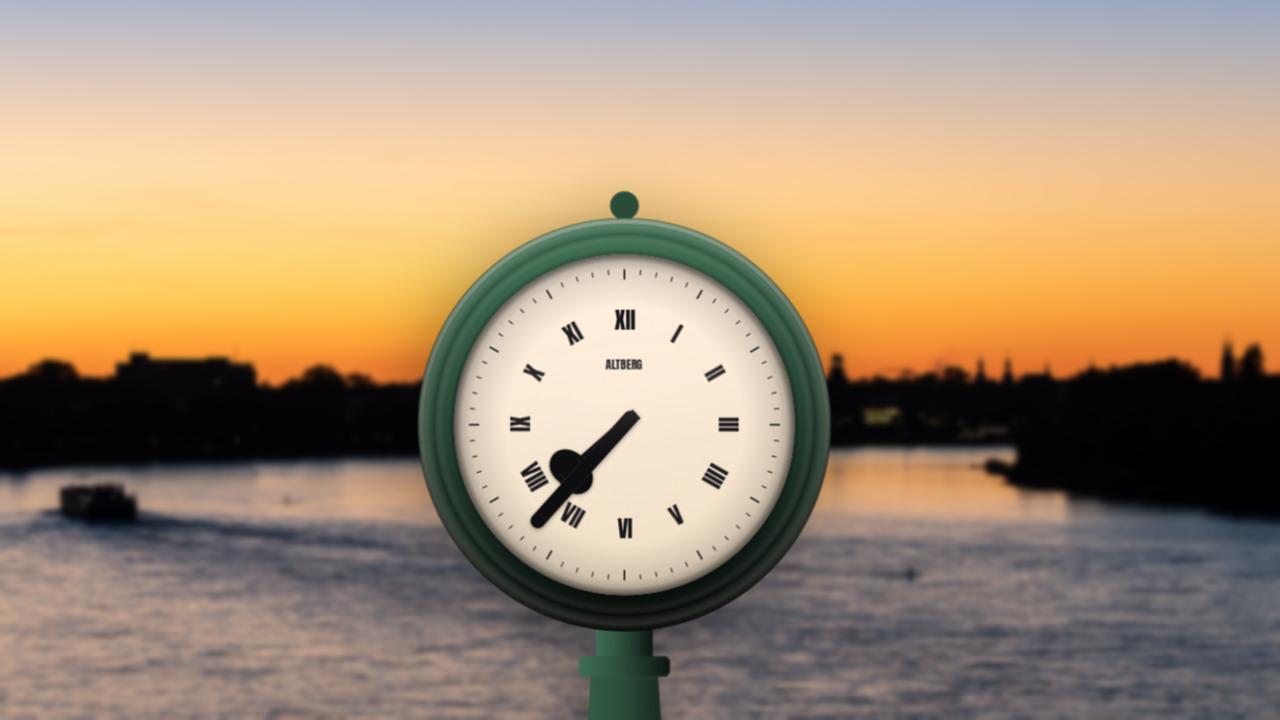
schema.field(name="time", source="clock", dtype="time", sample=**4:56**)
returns **7:37**
